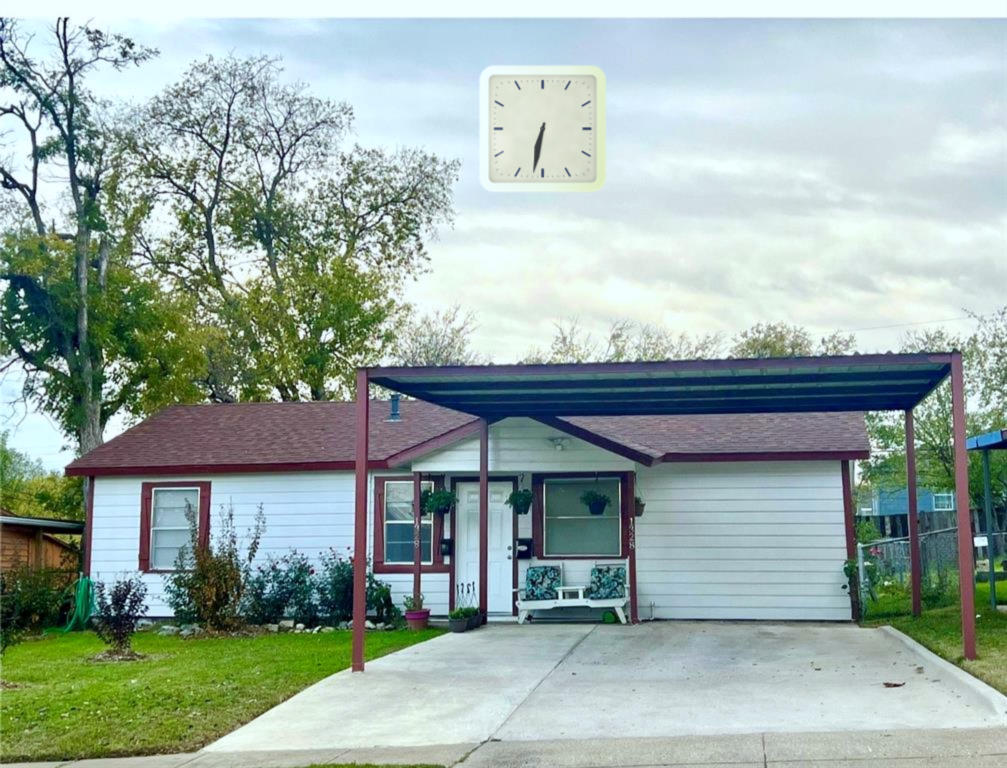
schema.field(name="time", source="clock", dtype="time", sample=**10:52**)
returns **6:32**
